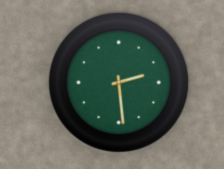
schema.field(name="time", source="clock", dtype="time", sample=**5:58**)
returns **2:29**
